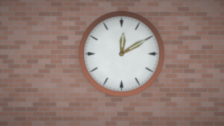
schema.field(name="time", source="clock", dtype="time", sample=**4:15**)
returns **12:10**
